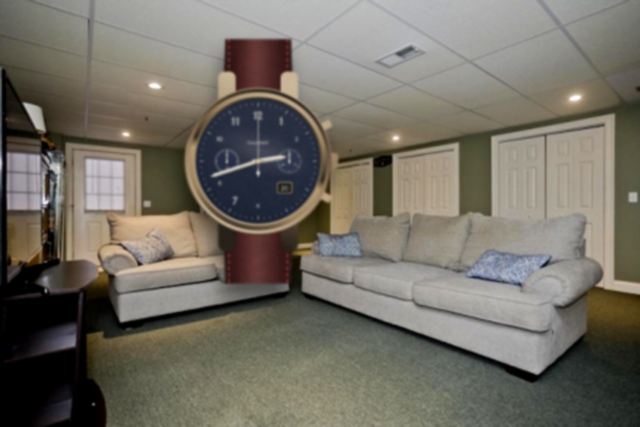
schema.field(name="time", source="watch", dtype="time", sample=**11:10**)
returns **2:42**
